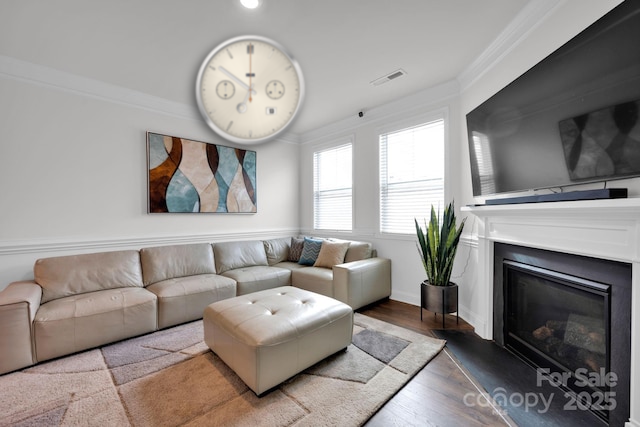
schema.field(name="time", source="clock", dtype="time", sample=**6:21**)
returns **6:51**
